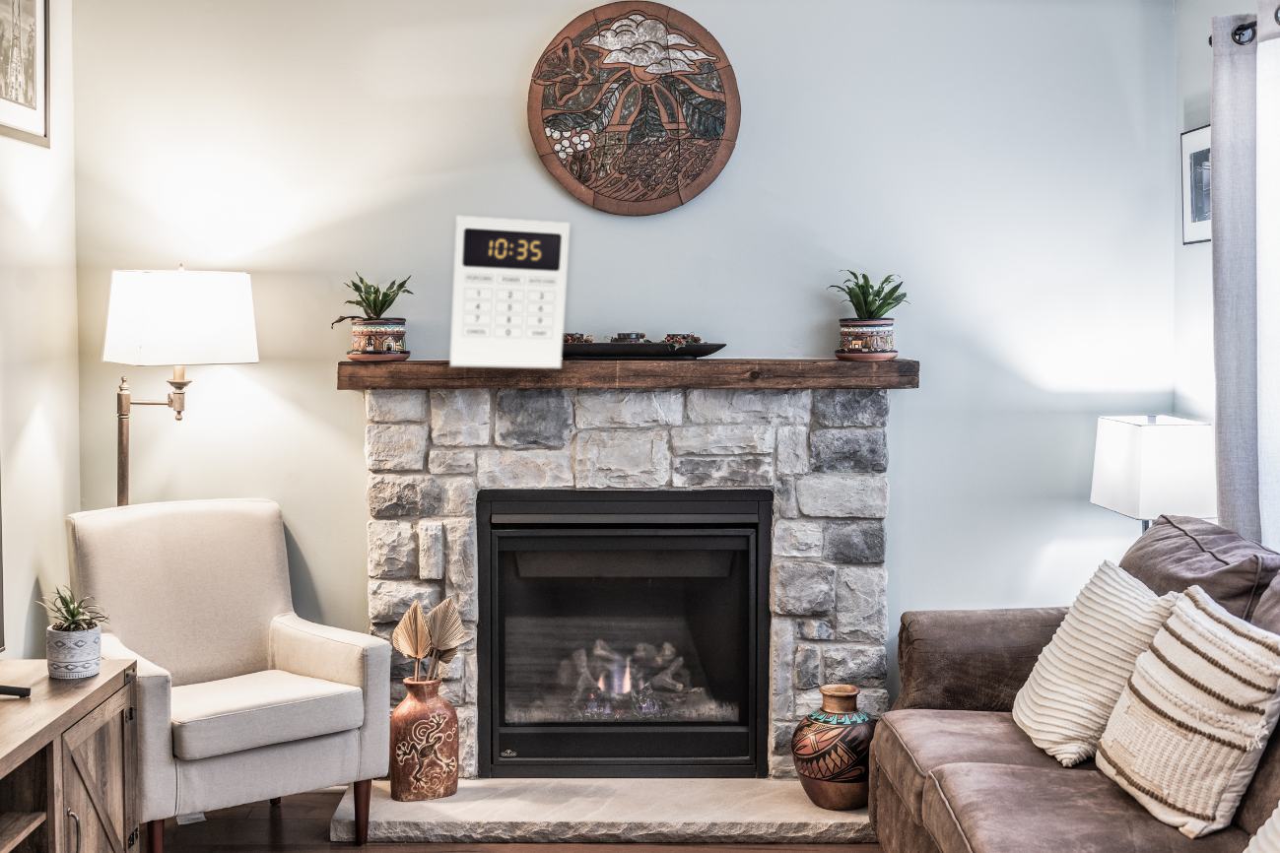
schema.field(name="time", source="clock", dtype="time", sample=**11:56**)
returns **10:35**
